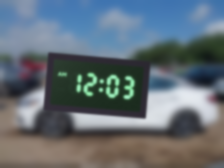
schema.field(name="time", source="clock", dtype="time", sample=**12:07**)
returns **12:03**
